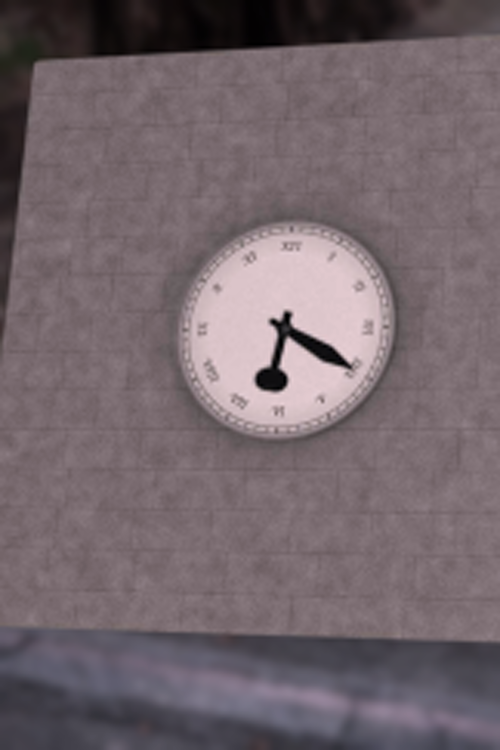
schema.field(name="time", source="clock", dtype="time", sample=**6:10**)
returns **6:20**
